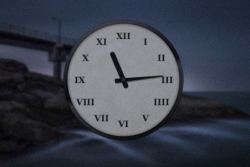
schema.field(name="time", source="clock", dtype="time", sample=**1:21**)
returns **11:14**
